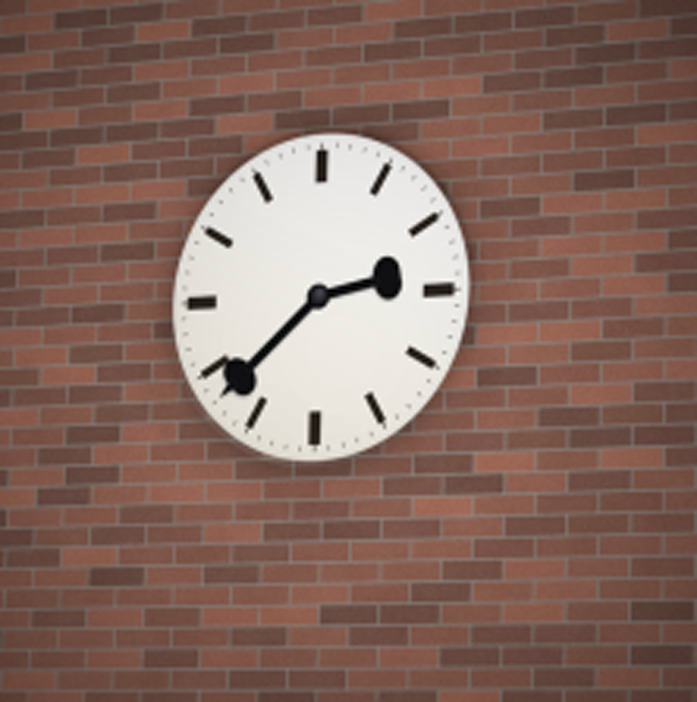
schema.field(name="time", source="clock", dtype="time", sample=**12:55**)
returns **2:38**
